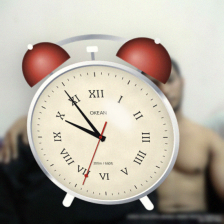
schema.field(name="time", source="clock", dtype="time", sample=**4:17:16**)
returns **9:54:34**
